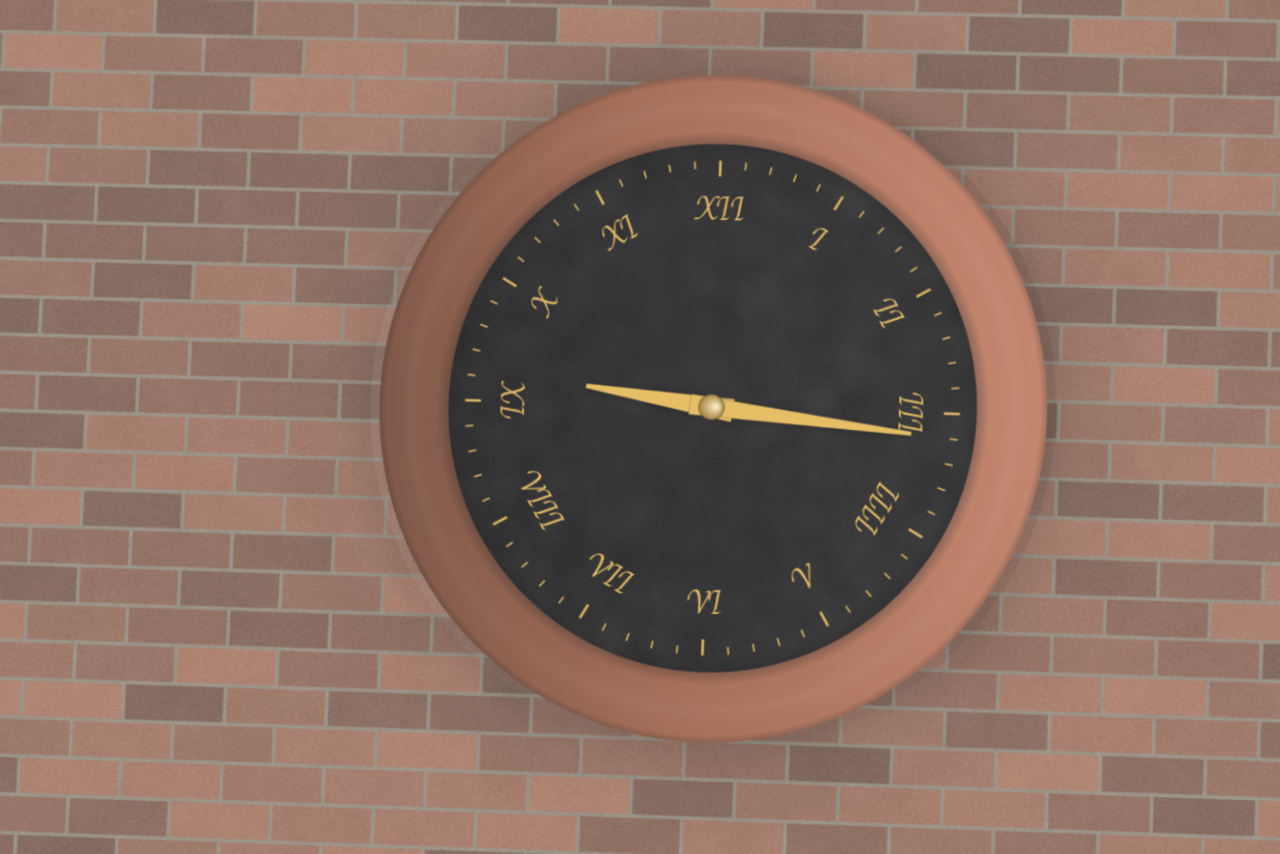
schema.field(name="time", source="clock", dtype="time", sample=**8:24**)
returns **9:16**
